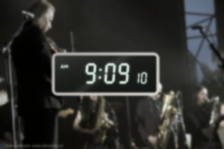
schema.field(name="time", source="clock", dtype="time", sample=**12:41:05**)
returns **9:09:10**
